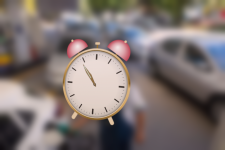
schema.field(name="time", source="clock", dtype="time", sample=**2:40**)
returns **10:54**
